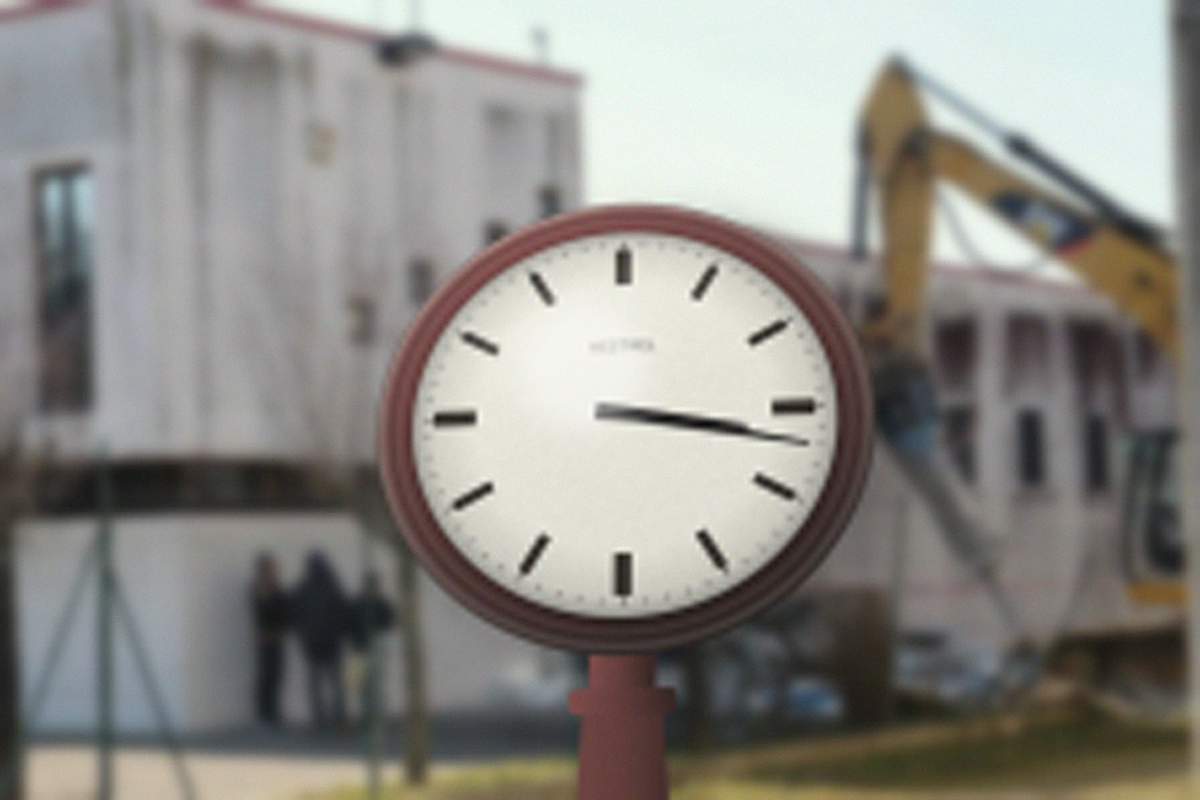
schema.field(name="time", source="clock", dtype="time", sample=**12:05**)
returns **3:17**
